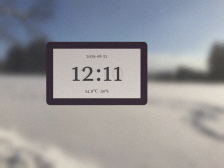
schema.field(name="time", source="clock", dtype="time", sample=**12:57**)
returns **12:11**
